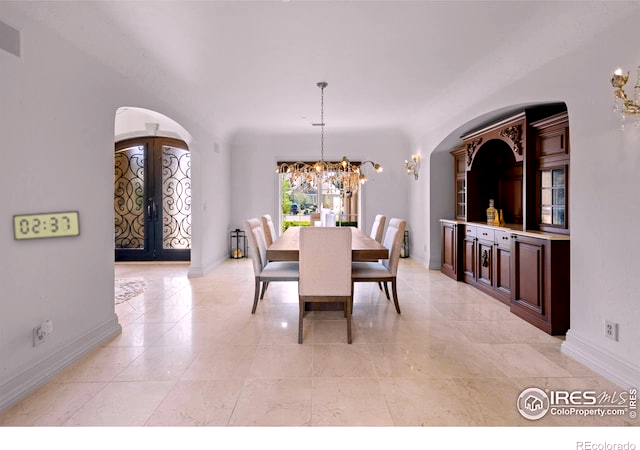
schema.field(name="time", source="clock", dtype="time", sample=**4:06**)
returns **2:37**
